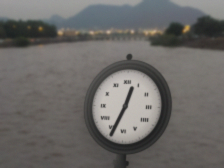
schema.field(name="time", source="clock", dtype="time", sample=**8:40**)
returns **12:34**
